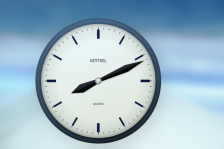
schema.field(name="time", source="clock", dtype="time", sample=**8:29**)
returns **8:11**
